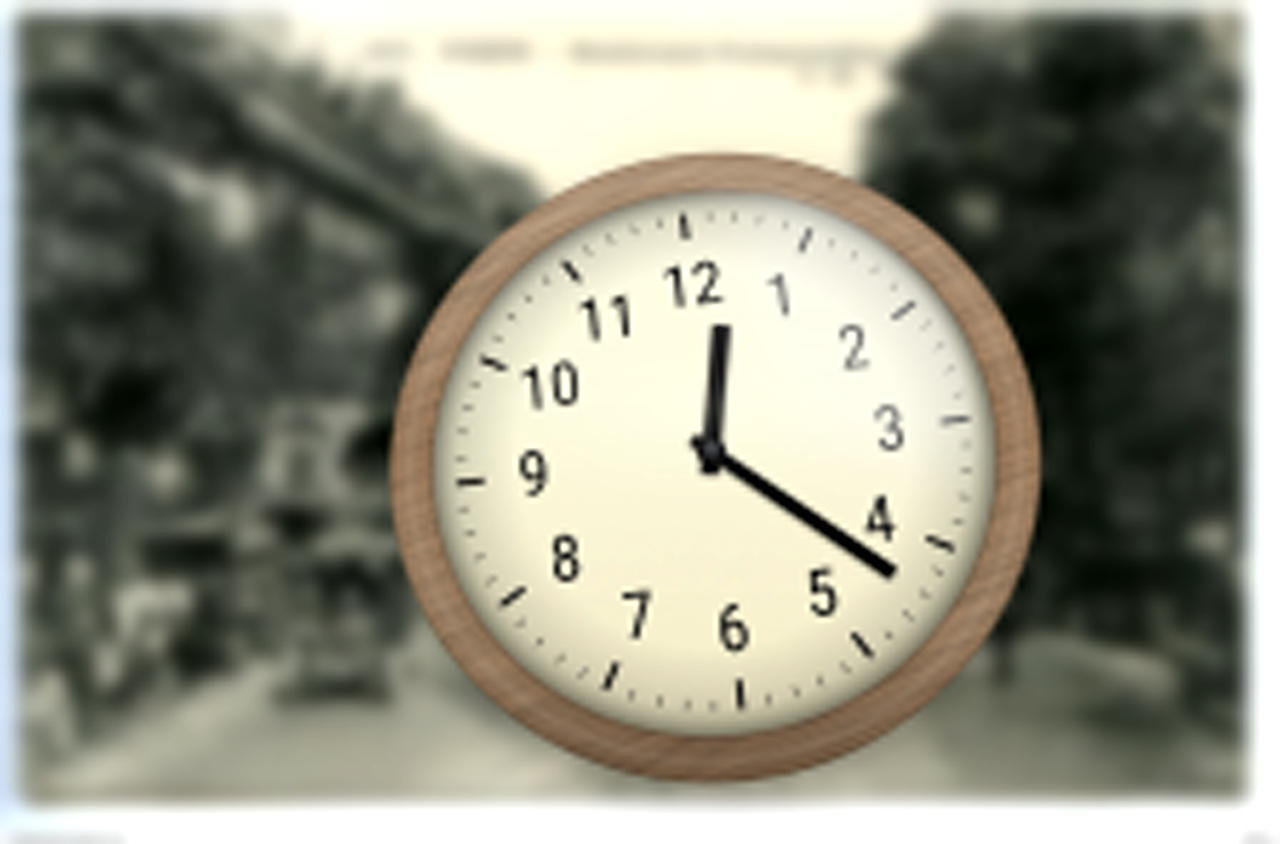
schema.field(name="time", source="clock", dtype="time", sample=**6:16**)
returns **12:22**
